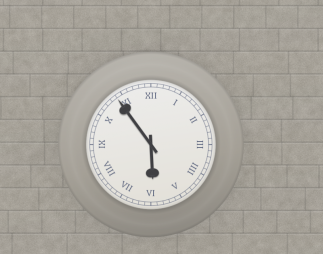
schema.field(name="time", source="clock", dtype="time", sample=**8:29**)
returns **5:54**
